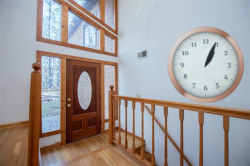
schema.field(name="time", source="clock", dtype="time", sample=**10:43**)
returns **1:04**
